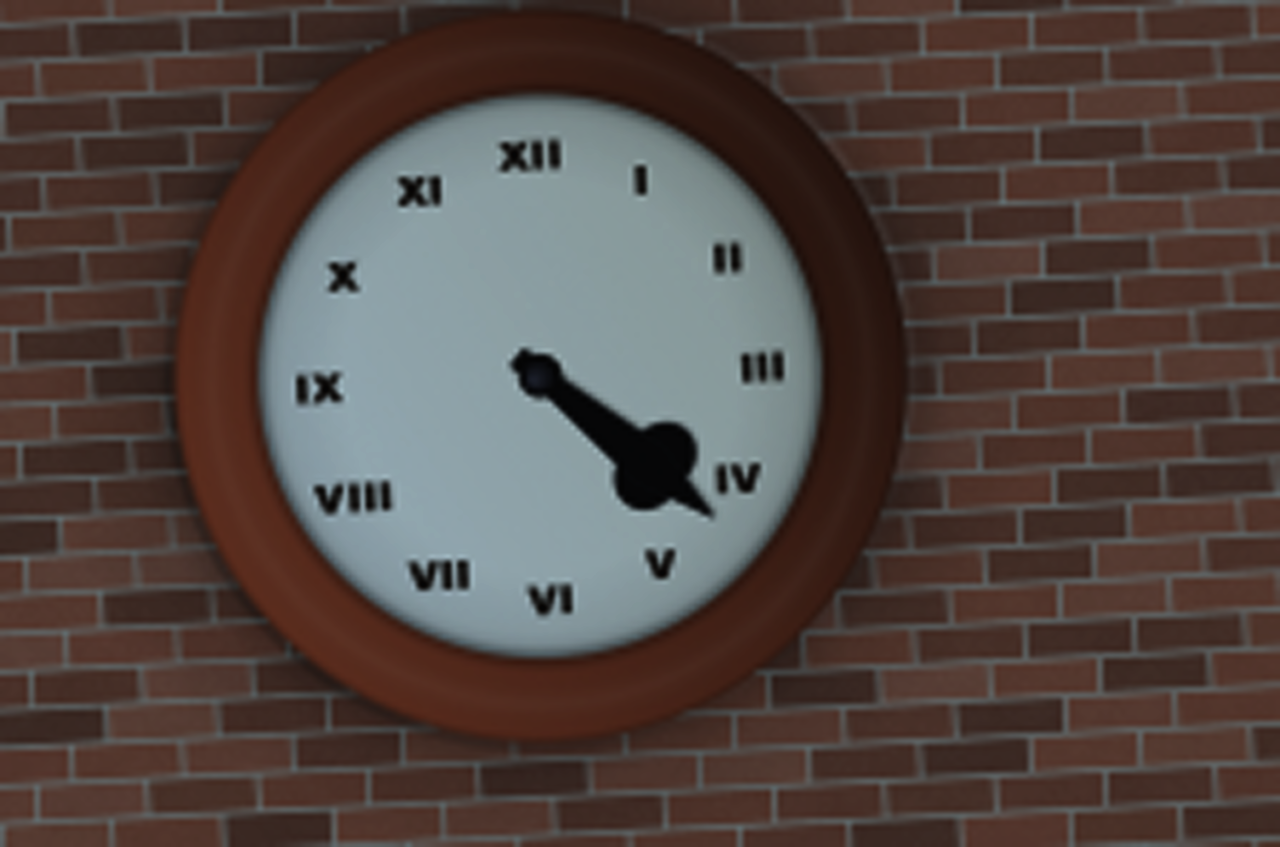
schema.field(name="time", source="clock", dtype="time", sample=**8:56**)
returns **4:22**
